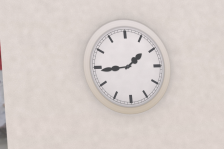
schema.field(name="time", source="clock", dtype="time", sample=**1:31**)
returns **1:44**
